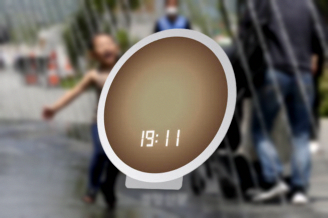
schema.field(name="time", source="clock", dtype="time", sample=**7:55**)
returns **19:11**
